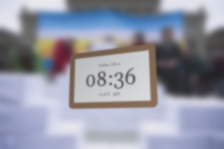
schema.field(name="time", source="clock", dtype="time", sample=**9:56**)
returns **8:36**
